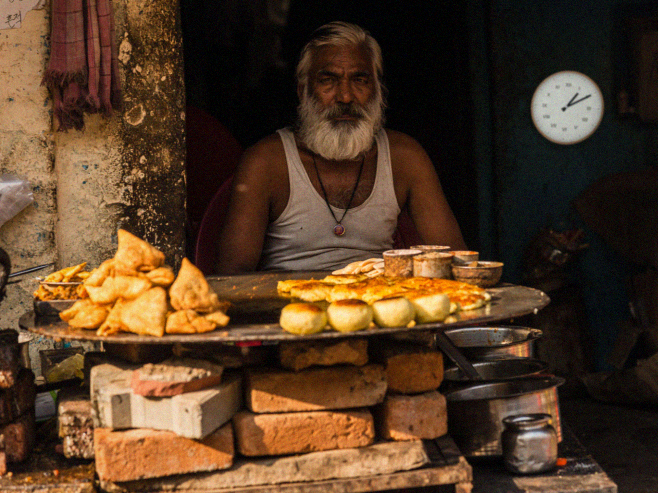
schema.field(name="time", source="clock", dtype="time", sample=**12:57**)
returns **1:10**
